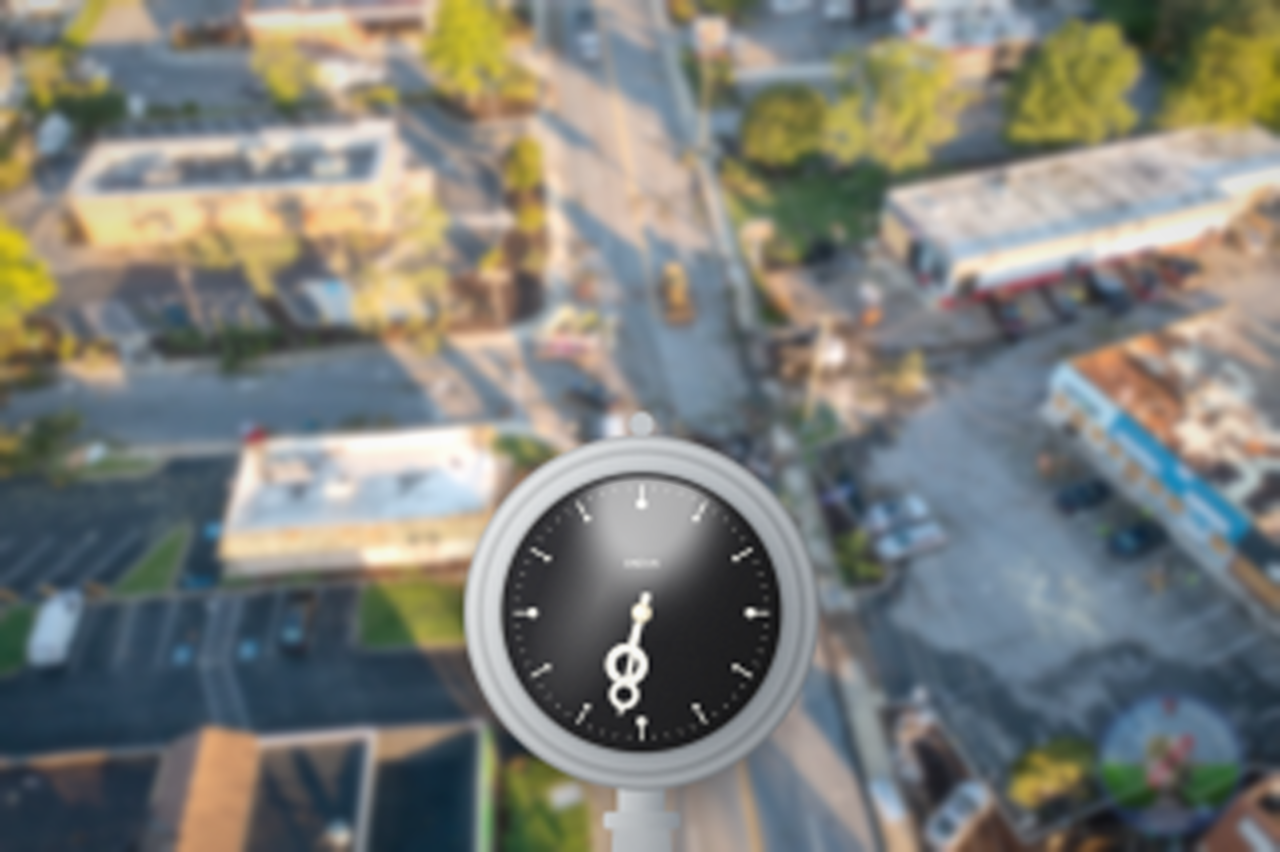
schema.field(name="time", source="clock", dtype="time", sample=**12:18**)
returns **6:32**
